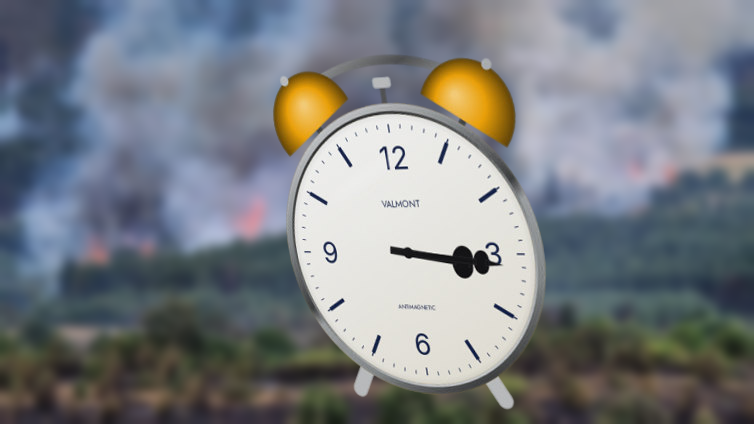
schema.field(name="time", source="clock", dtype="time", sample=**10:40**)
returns **3:16**
